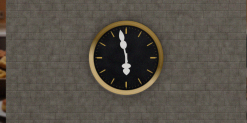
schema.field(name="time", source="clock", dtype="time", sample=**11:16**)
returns **5:58**
